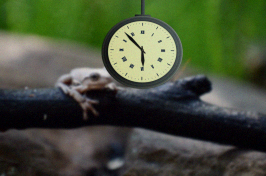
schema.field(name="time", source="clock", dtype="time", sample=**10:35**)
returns **5:53**
